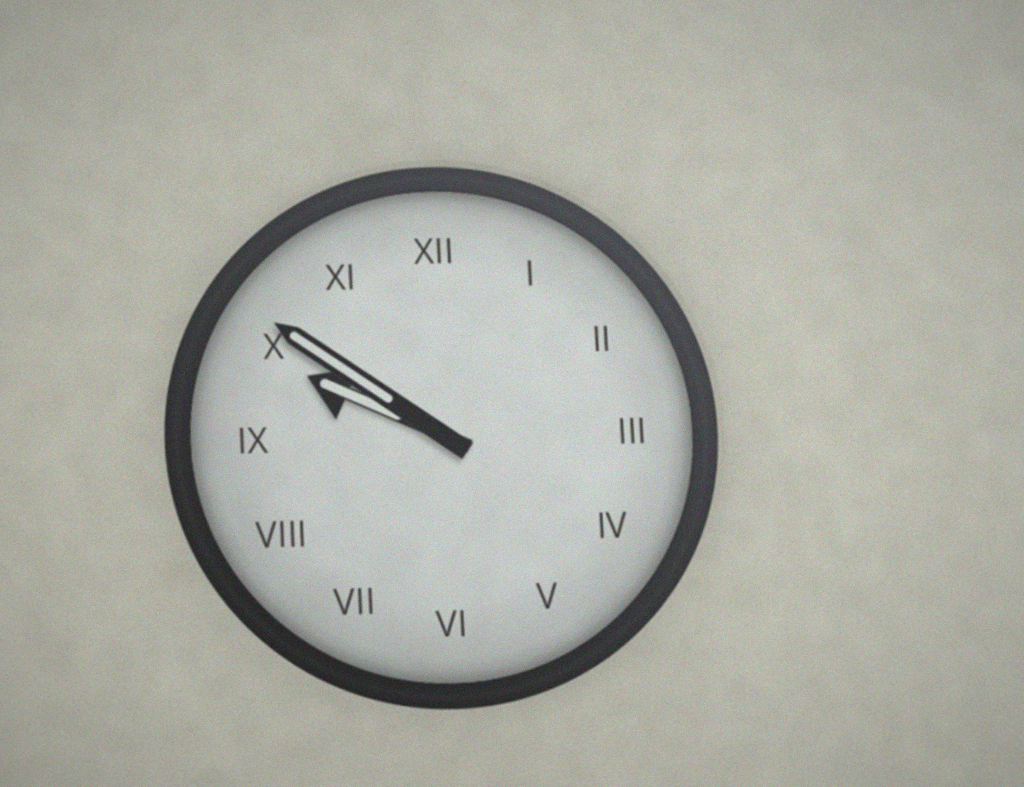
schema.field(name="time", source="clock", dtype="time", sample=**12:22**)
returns **9:51**
